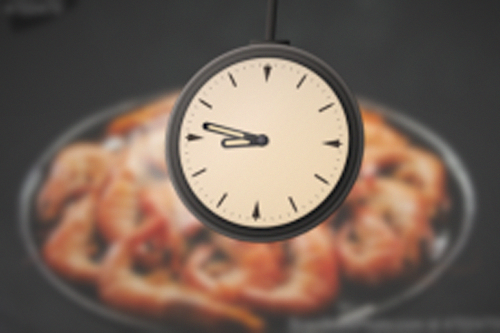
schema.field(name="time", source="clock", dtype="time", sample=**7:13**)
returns **8:47**
